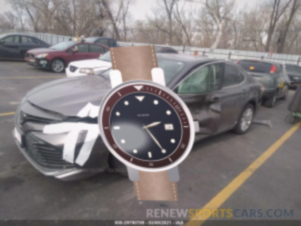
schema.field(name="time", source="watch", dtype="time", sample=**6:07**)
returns **2:25**
